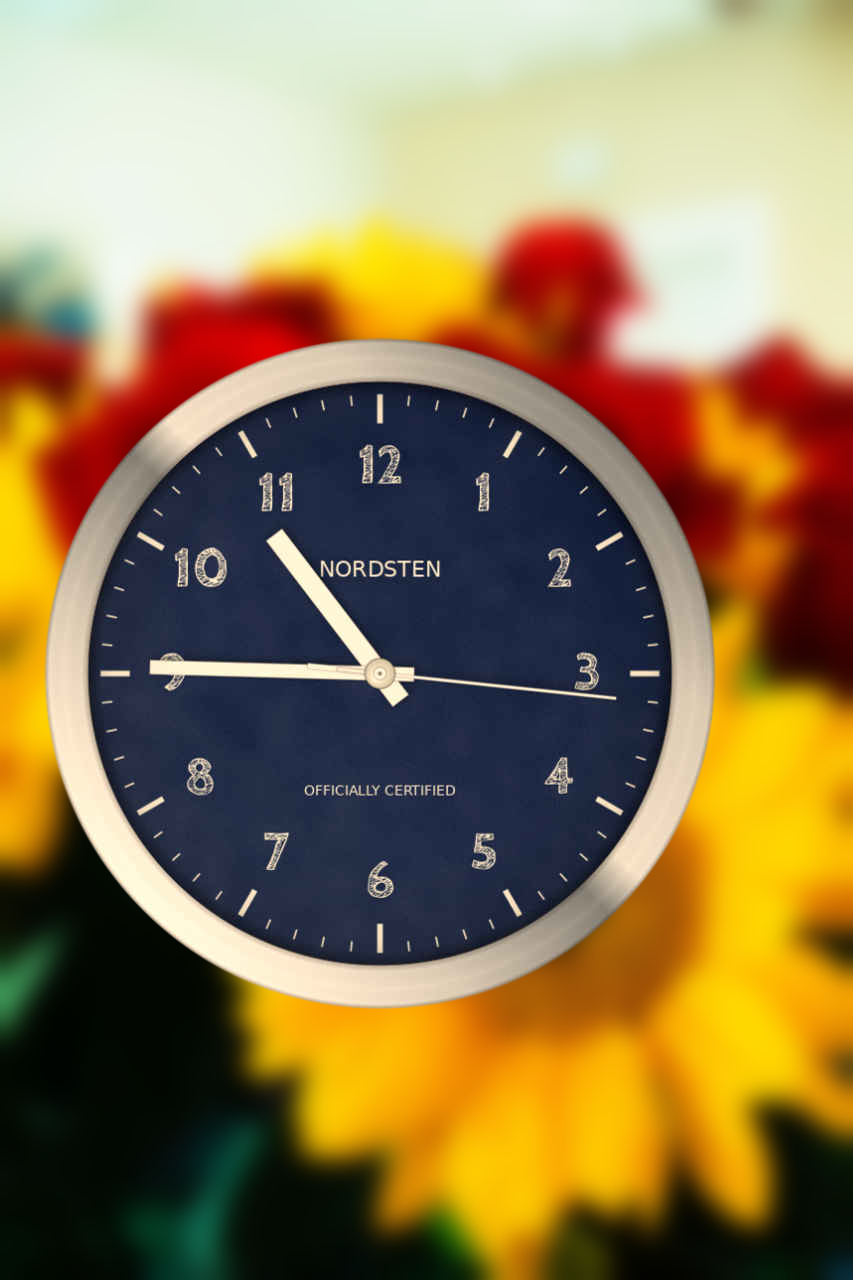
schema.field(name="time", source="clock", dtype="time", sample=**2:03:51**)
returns **10:45:16**
